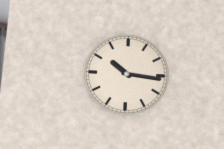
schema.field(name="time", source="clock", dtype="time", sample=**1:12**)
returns **10:16**
